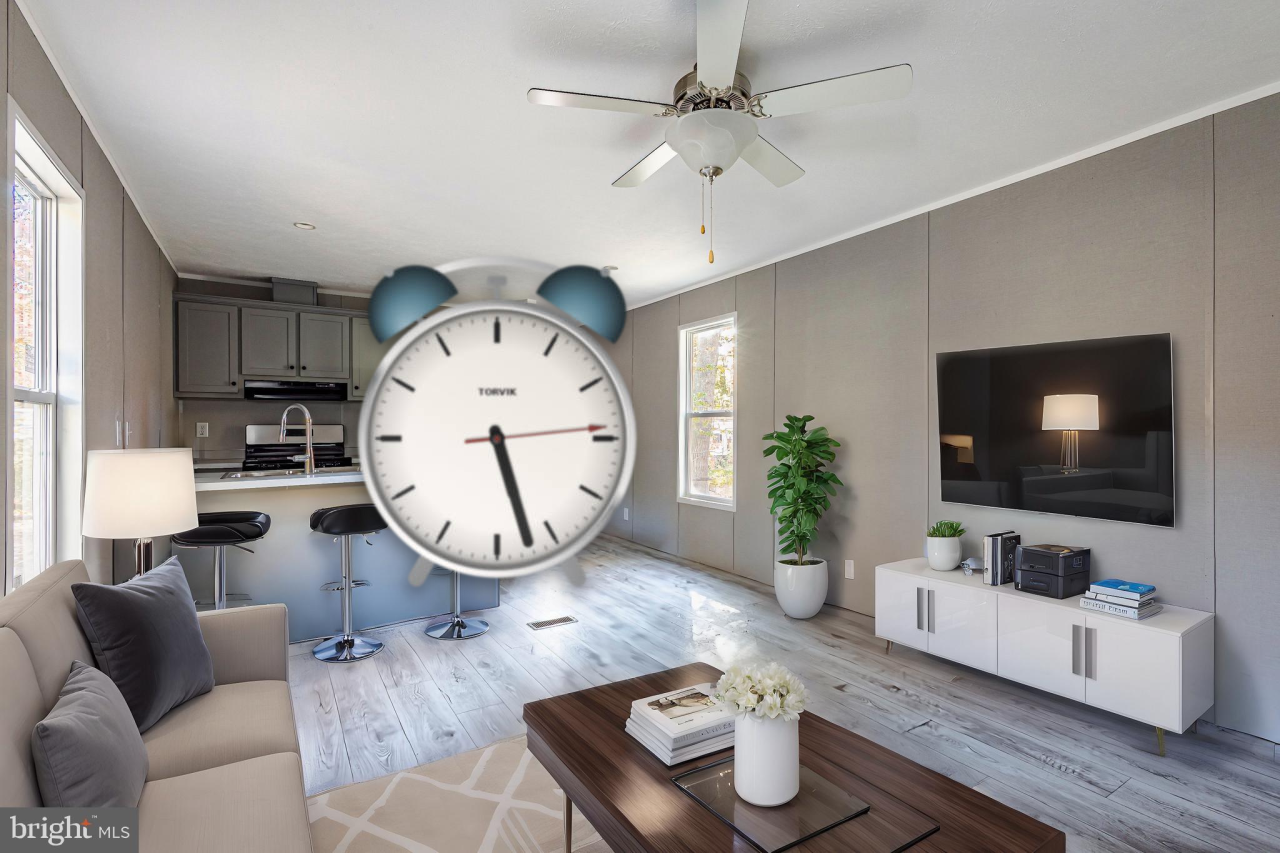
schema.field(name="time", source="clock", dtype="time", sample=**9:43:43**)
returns **5:27:14**
